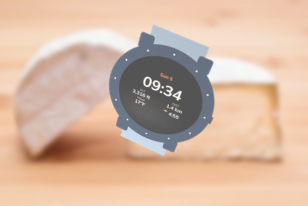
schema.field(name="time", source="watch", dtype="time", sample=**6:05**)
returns **9:34**
